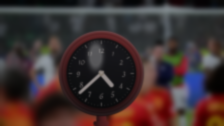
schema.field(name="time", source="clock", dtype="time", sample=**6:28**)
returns **4:38**
